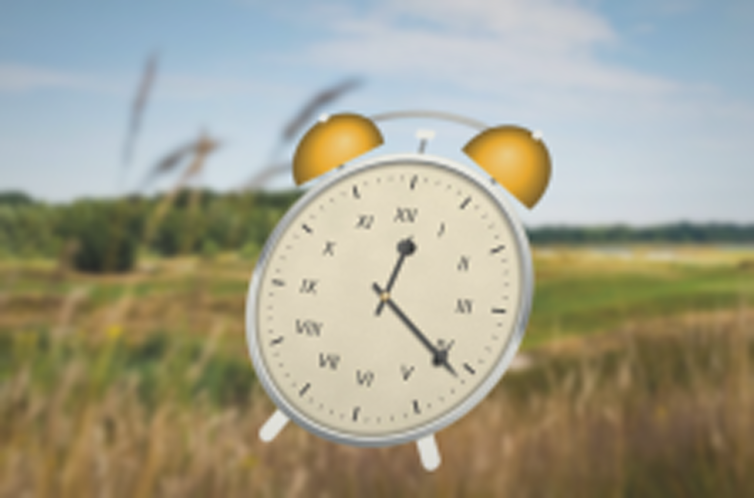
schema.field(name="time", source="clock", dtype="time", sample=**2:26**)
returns **12:21**
